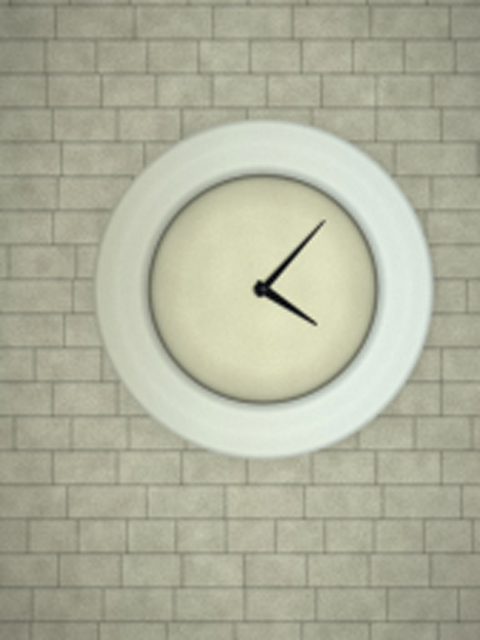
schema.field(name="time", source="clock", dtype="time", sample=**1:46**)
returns **4:07**
